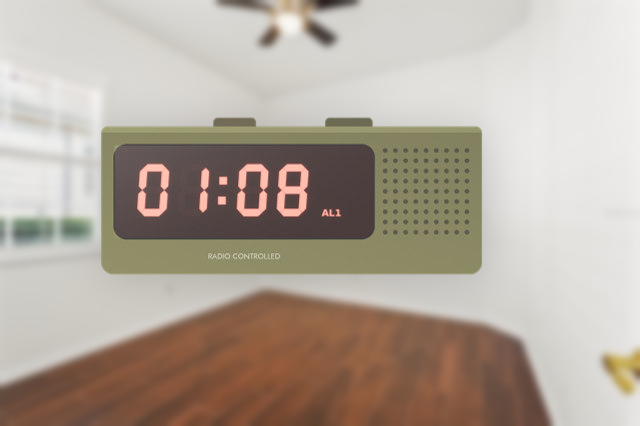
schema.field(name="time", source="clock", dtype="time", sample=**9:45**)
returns **1:08**
